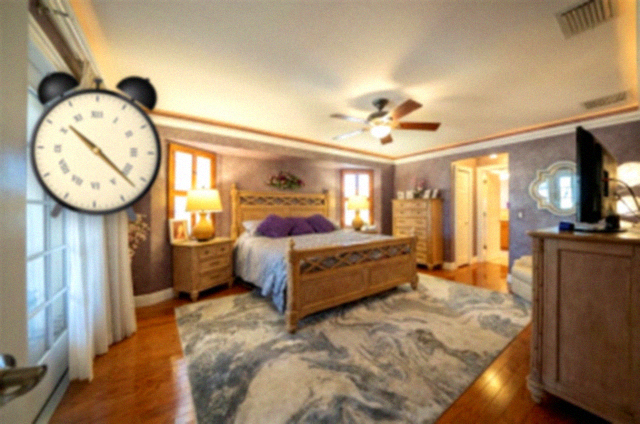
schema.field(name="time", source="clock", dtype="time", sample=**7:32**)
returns **10:22**
